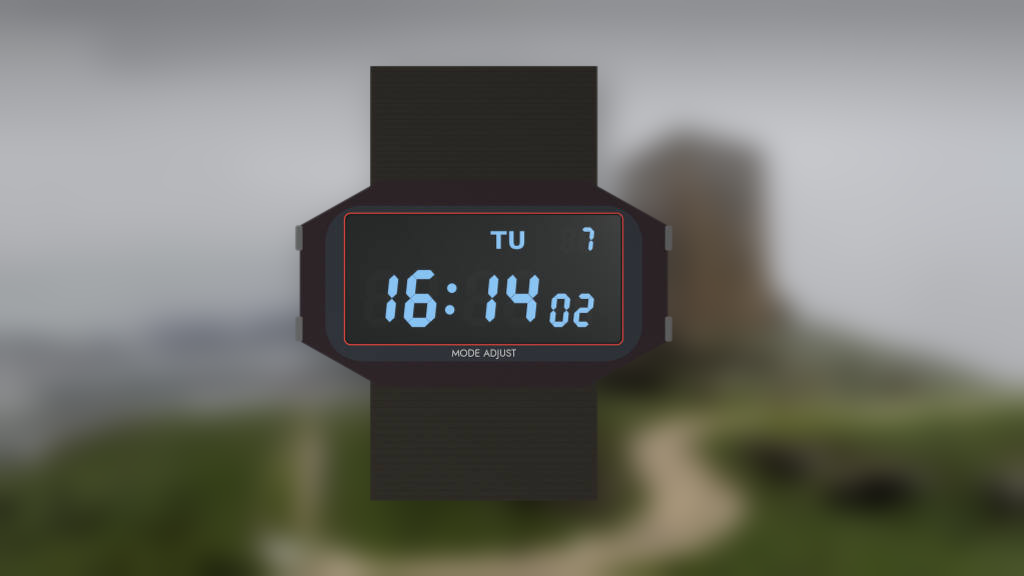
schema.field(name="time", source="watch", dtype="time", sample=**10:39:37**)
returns **16:14:02**
